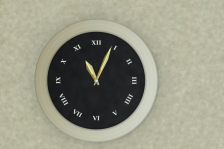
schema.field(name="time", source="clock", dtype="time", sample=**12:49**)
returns **11:04**
